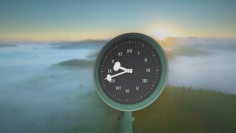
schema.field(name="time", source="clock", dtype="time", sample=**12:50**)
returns **9:42**
